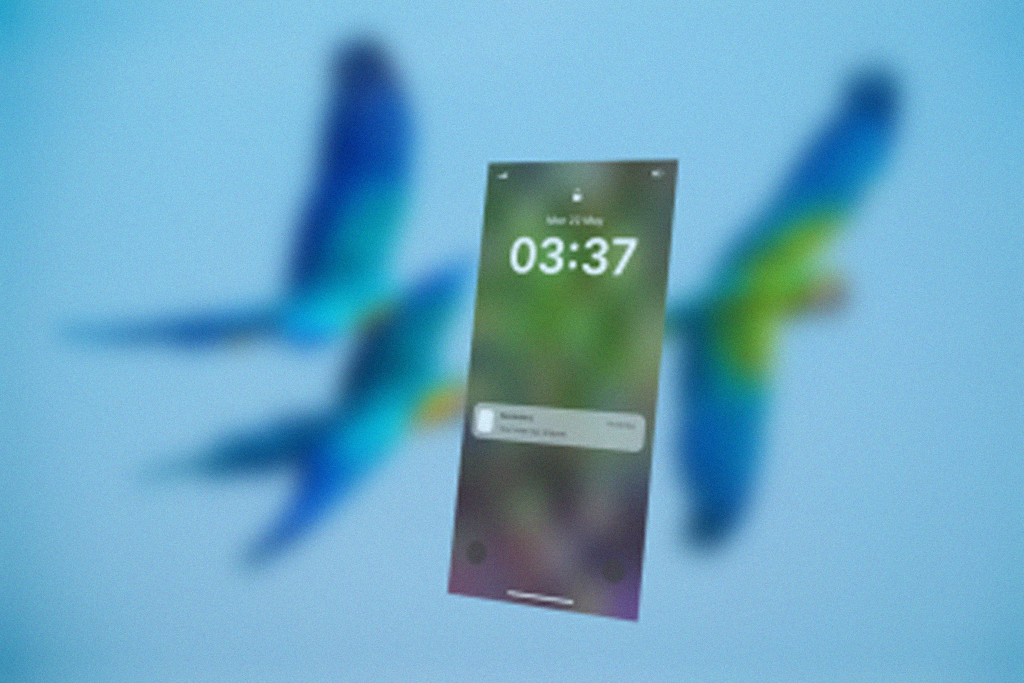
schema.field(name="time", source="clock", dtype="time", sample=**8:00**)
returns **3:37**
